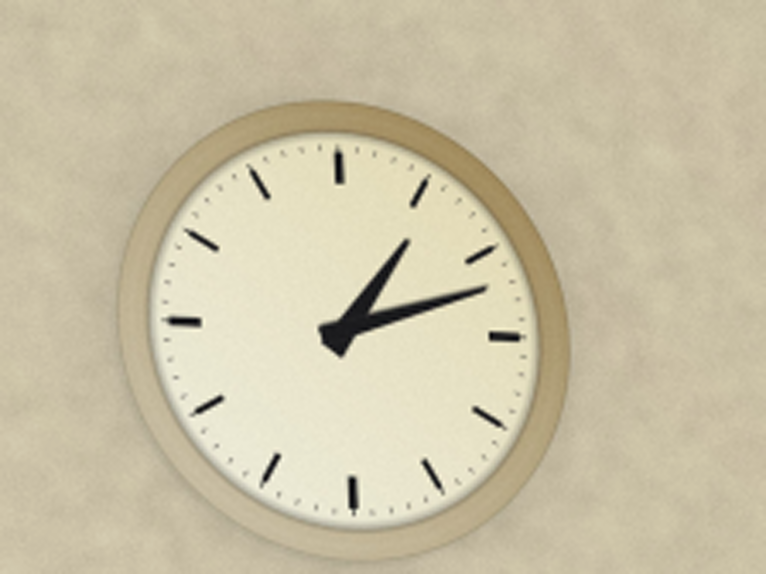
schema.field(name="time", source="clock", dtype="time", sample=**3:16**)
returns **1:12**
